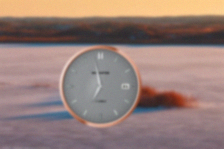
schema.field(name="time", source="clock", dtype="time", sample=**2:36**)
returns **6:58**
